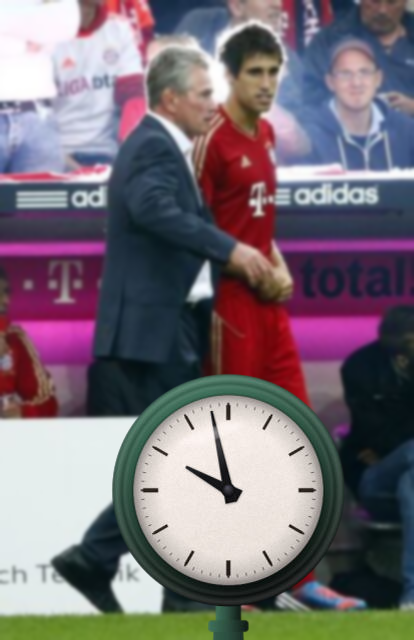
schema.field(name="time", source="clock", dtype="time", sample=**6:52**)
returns **9:58**
